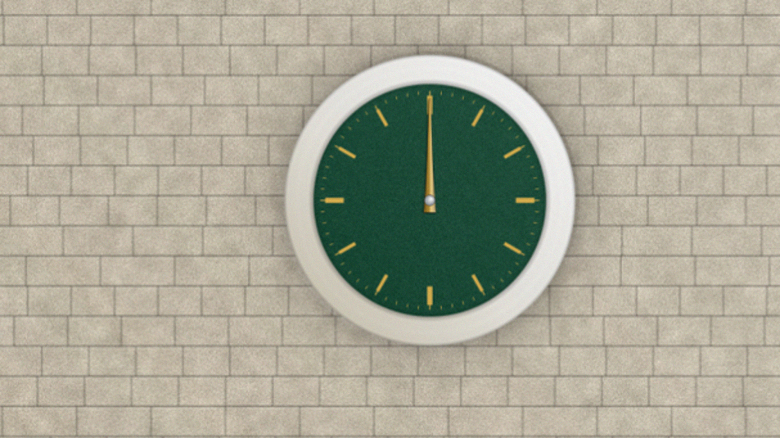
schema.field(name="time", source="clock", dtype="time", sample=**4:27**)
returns **12:00**
